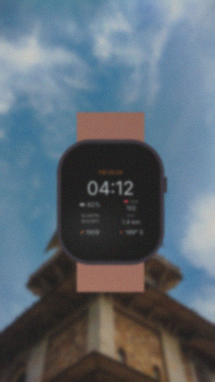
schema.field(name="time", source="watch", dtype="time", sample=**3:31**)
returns **4:12**
